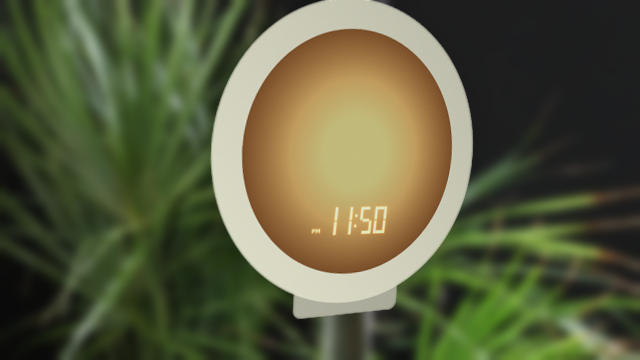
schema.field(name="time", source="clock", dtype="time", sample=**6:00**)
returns **11:50**
